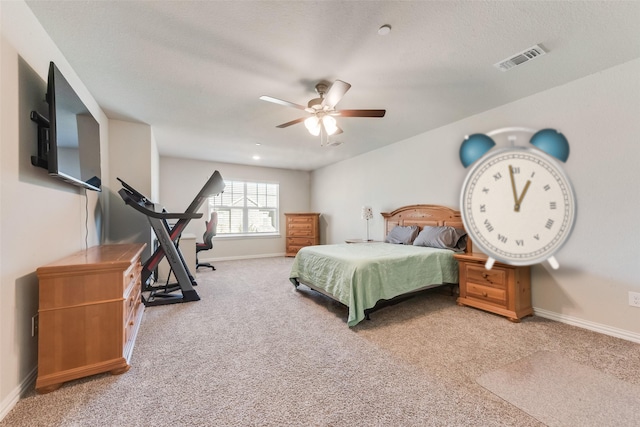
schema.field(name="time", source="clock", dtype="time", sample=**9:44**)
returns **12:59**
